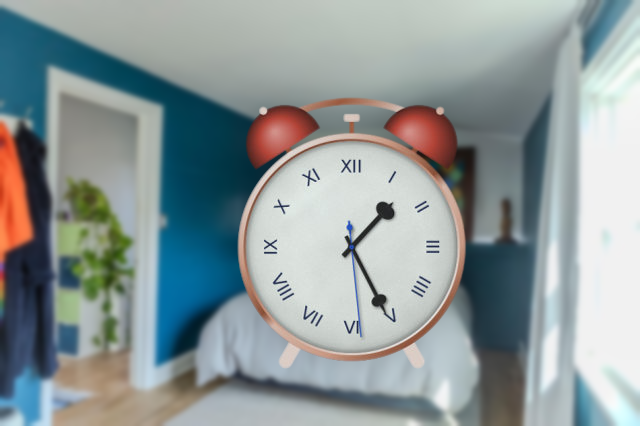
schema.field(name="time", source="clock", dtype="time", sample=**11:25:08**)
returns **1:25:29**
